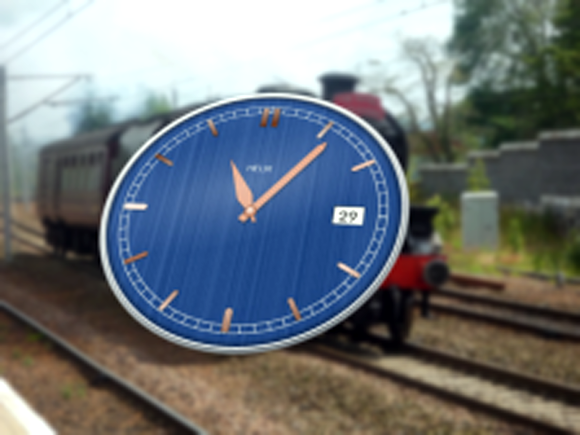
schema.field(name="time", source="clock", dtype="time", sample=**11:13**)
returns **11:06**
